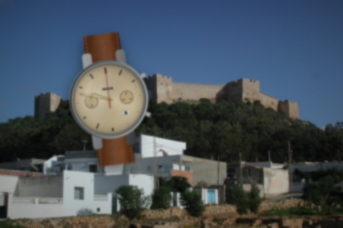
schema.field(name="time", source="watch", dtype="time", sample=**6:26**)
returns **9:48**
